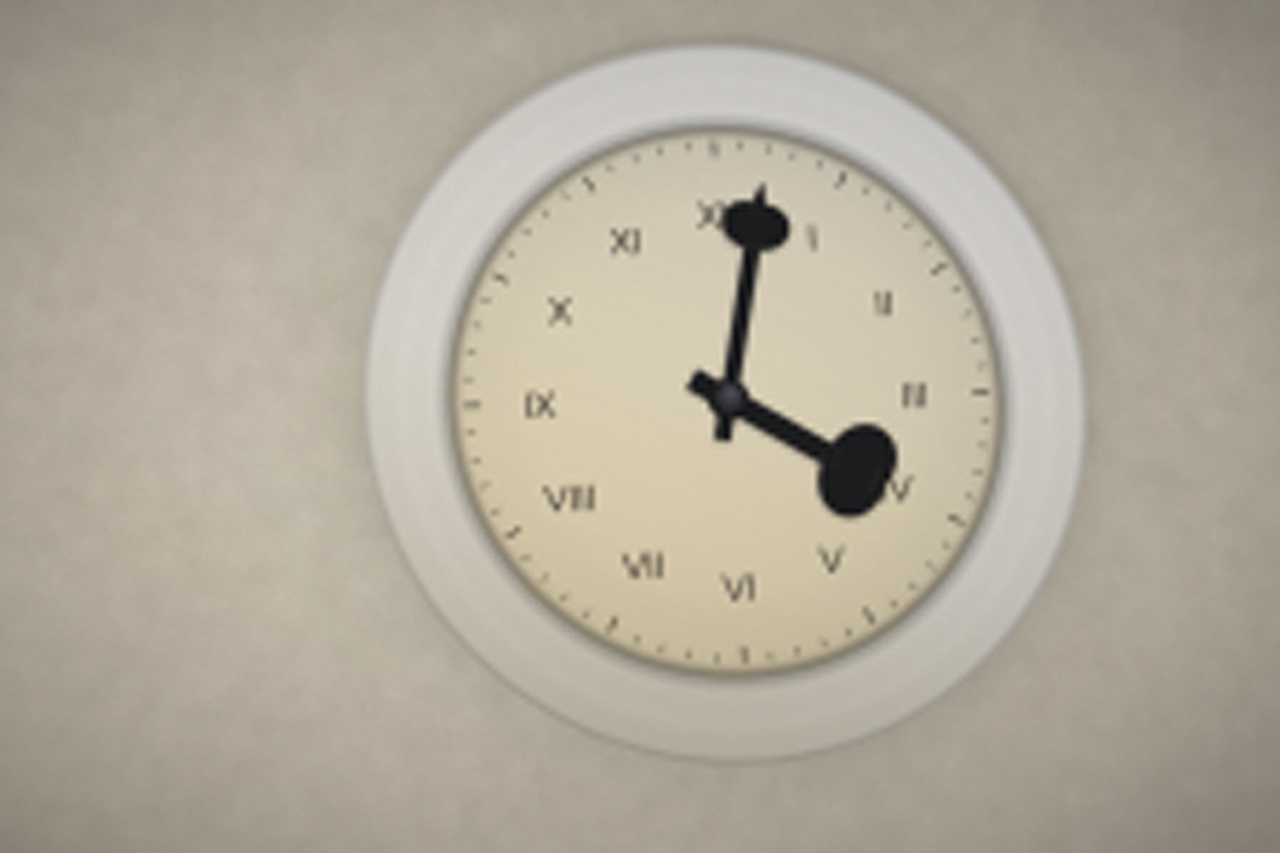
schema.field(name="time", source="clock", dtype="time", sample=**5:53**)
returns **4:02**
